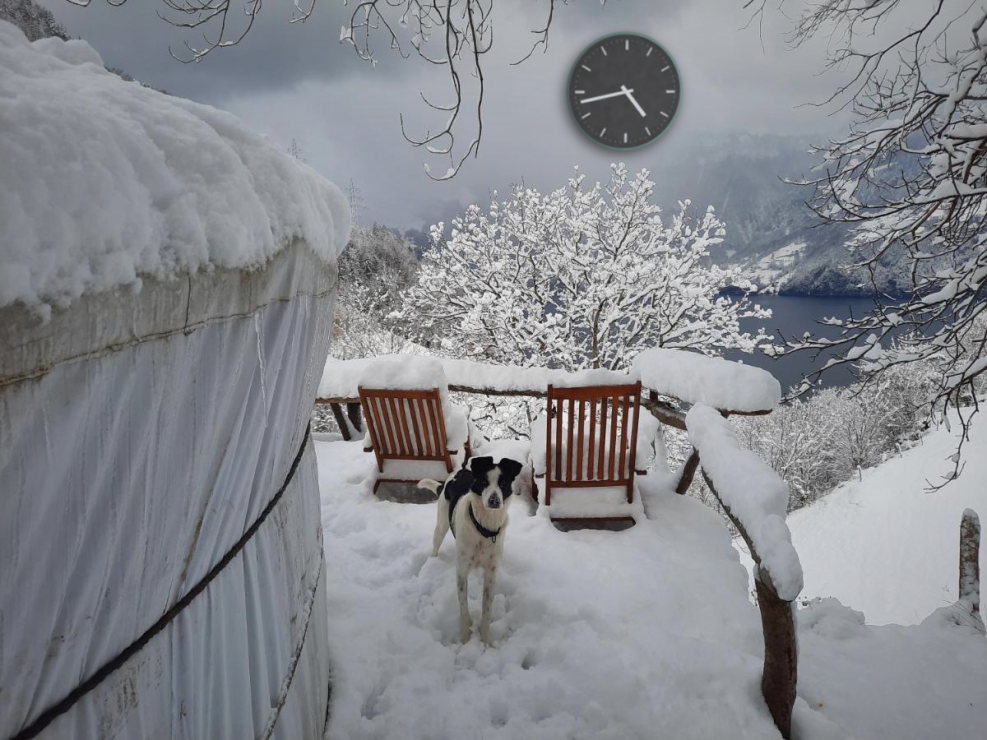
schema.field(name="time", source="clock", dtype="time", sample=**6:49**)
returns **4:43**
